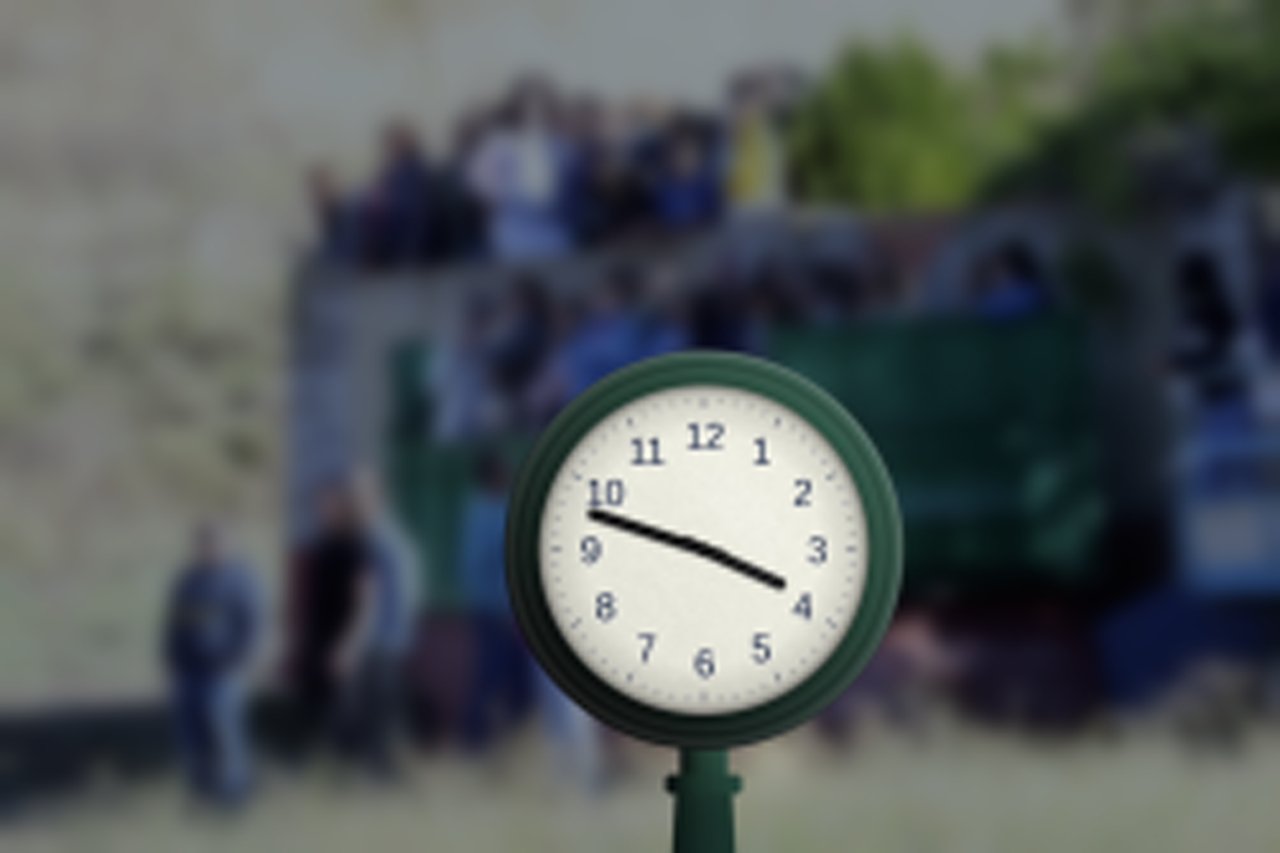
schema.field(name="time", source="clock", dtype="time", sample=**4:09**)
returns **3:48**
